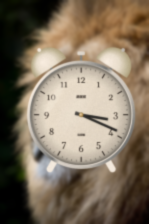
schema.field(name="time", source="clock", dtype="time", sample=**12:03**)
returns **3:19**
